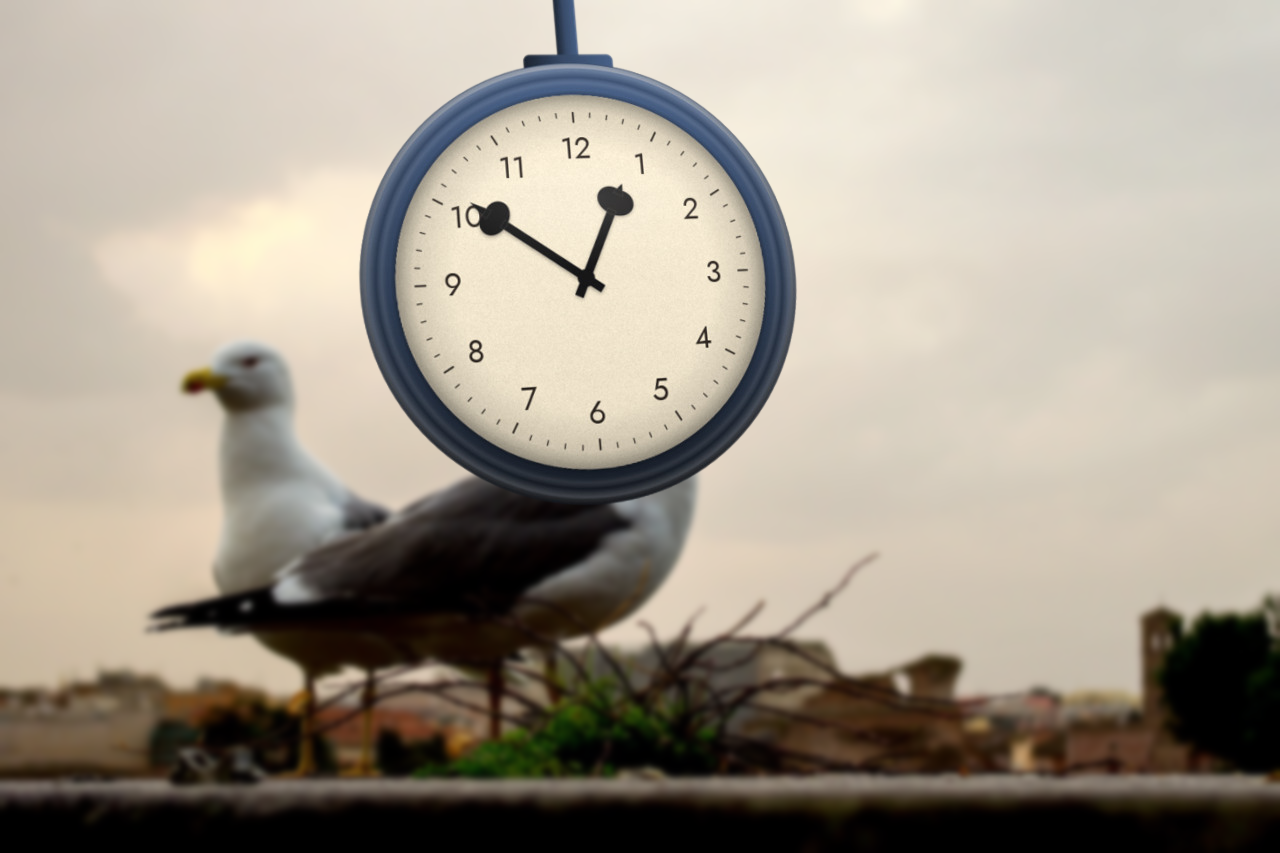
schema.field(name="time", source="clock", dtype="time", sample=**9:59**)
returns **12:51**
